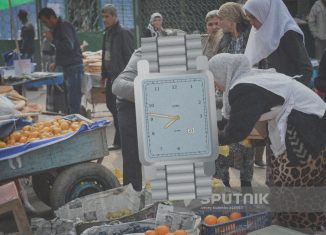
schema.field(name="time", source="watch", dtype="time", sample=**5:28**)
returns **7:47**
